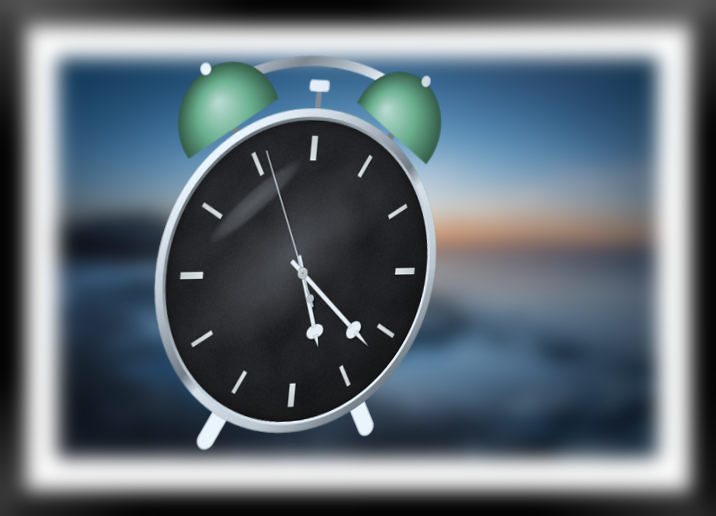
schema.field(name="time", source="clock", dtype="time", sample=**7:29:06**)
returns **5:21:56**
